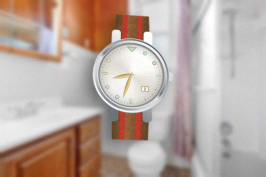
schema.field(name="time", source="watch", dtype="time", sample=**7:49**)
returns **8:33**
